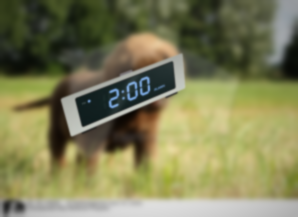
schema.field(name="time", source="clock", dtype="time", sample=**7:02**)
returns **2:00**
